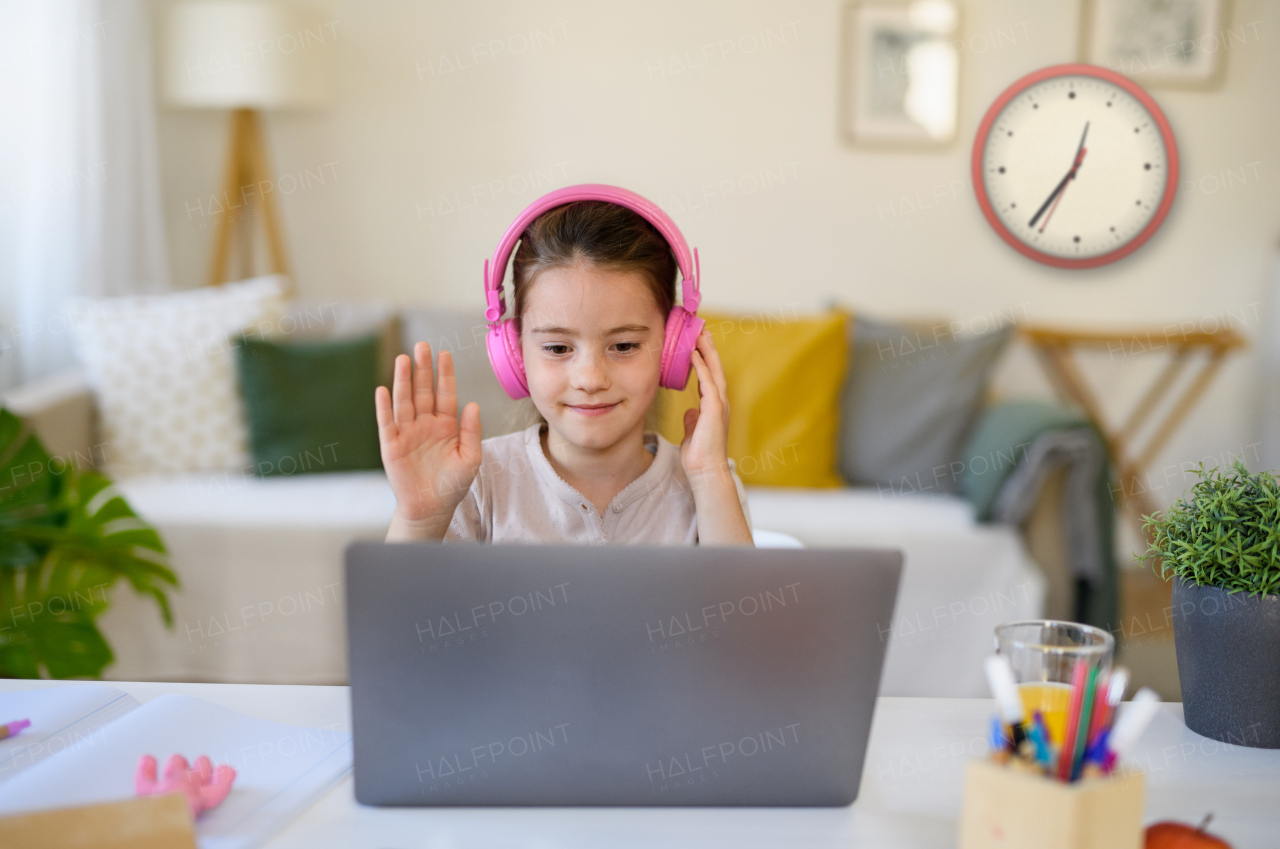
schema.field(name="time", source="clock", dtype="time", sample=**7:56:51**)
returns **12:36:35**
